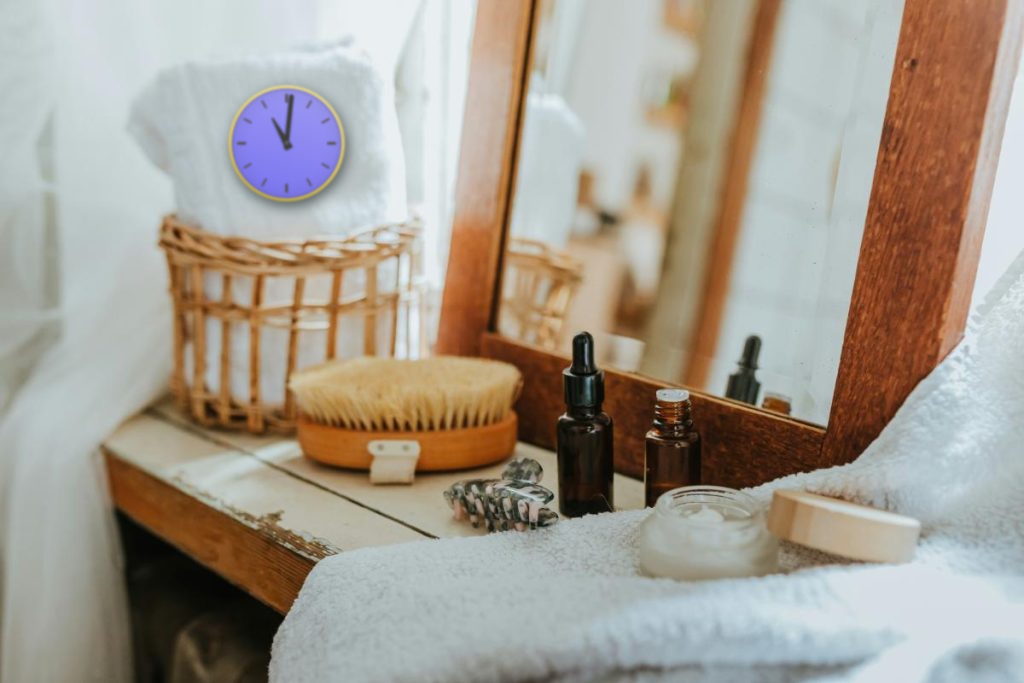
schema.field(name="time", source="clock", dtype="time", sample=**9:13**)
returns **11:01**
